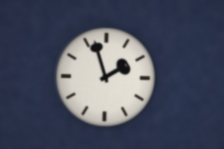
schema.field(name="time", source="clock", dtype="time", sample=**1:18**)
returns **1:57**
